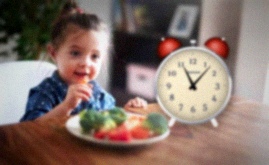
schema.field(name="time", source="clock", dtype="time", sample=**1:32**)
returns **11:07**
